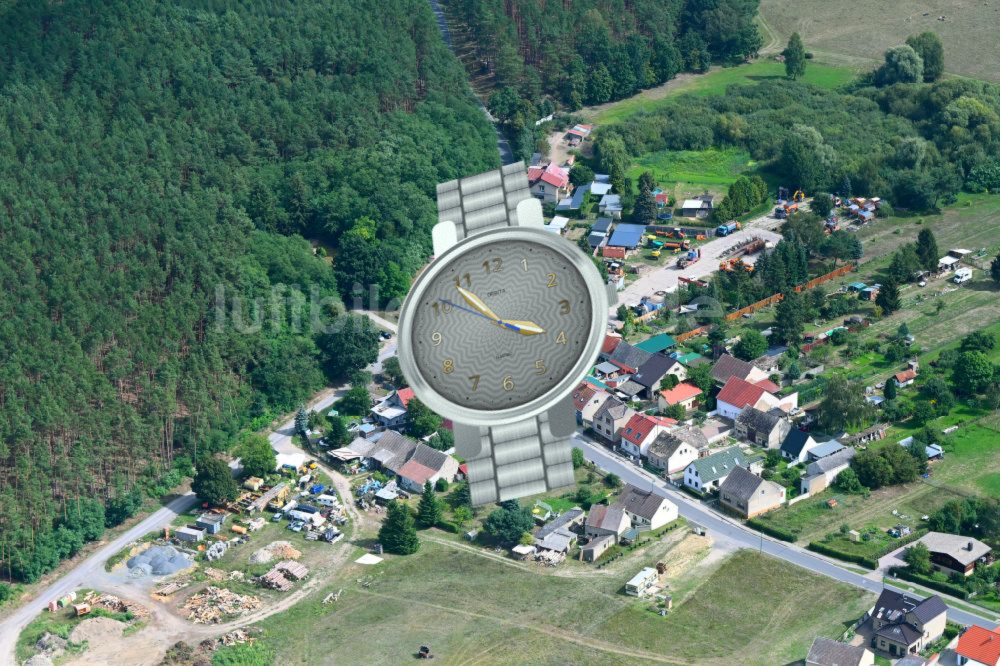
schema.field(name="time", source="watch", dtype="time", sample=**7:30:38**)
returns **3:53:51**
